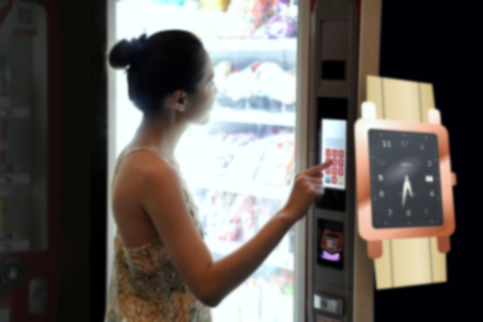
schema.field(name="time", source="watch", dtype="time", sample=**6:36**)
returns **5:32**
